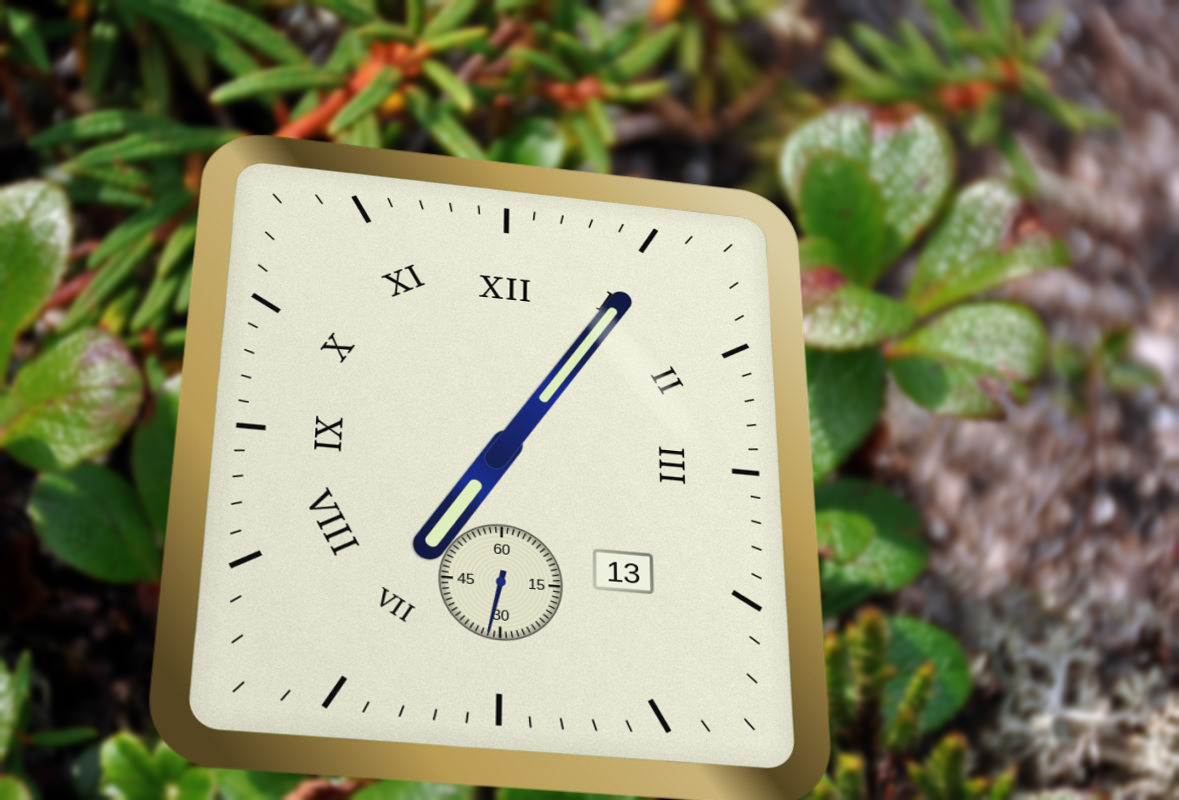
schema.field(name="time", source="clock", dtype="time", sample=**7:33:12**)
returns **7:05:32**
